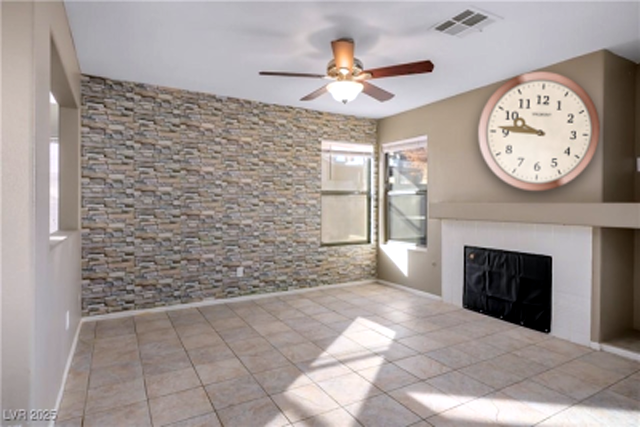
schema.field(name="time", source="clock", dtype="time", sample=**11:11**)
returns **9:46**
